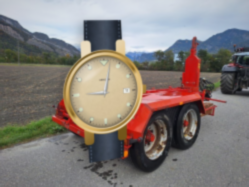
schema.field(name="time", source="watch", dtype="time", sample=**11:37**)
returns **9:02**
